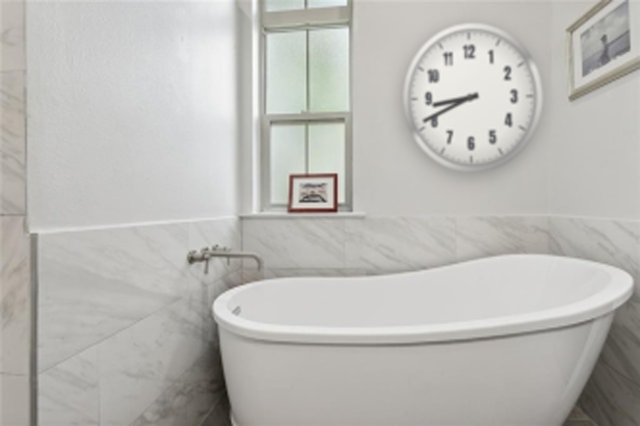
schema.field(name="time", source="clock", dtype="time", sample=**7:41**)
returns **8:41**
